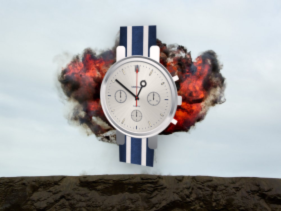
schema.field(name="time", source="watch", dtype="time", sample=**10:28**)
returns **12:51**
